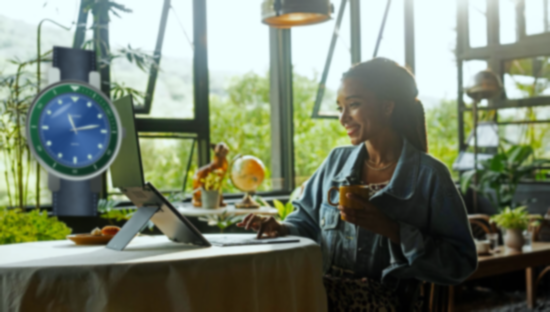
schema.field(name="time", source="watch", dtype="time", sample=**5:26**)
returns **11:13**
